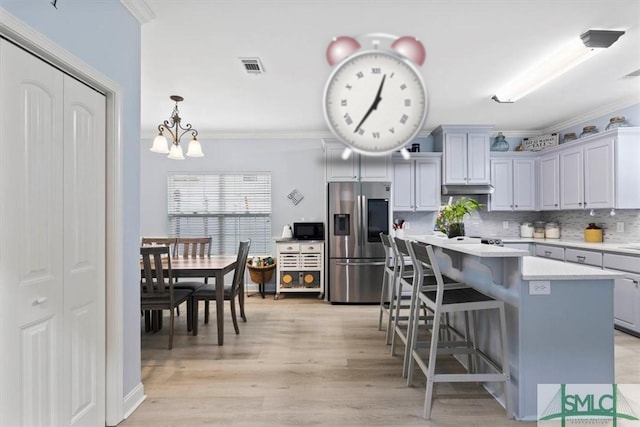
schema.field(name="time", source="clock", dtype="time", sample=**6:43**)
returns **12:36**
